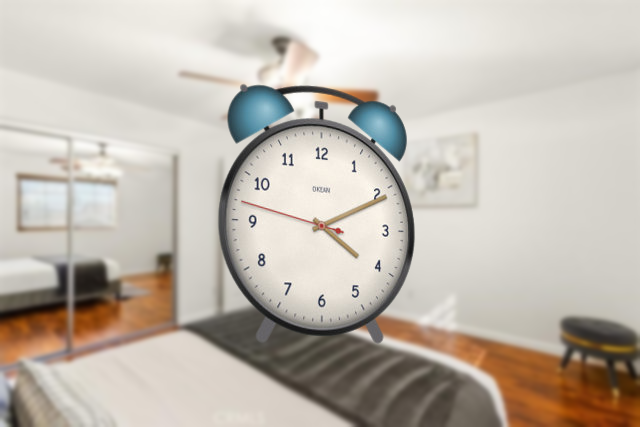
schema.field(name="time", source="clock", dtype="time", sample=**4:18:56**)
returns **4:10:47**
